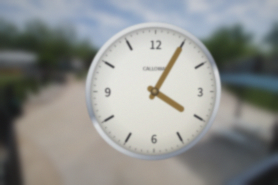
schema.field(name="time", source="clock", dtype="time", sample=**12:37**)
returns **4:05**
